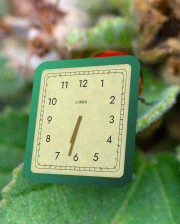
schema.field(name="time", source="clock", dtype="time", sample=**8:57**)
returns **6:32**
